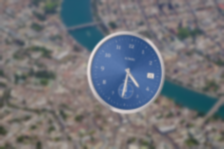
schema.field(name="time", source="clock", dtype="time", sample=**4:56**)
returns **4:31**
